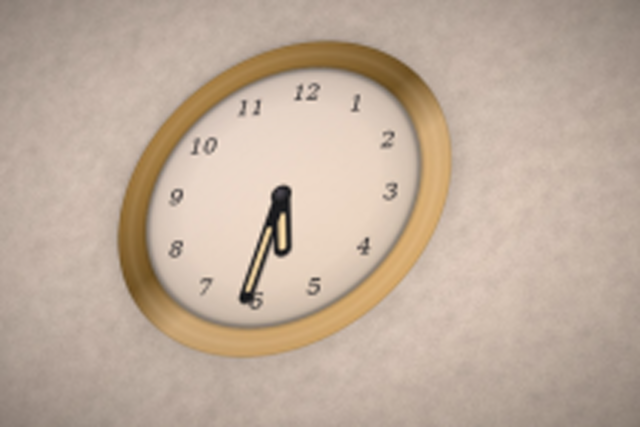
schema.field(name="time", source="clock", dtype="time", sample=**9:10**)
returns **5:31**
